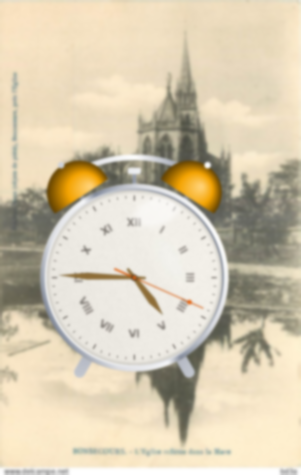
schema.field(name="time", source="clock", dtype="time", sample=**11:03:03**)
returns **4:45:19**
